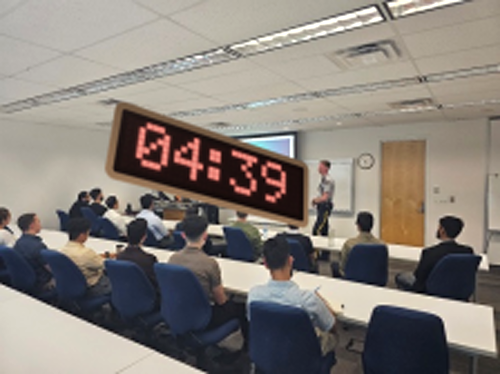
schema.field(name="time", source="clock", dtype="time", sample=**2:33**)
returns **4:39**
